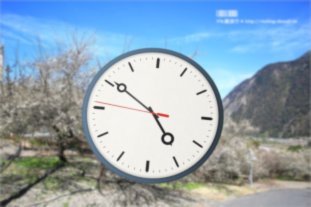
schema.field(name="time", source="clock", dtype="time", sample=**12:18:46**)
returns **4:50:46**
